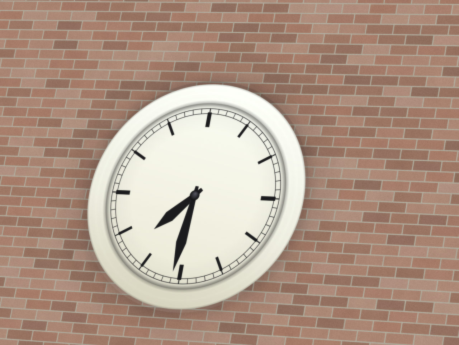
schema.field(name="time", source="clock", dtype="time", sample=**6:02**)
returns **7:31**
